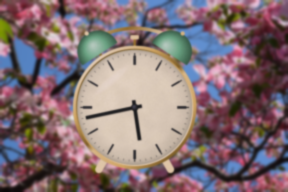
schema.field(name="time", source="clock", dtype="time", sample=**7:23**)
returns **5:43**
